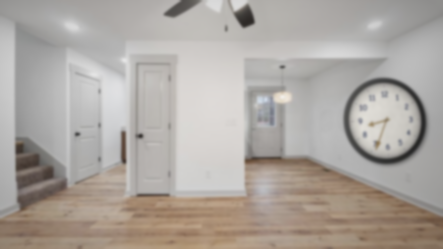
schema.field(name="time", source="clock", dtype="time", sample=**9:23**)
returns **8:34**
